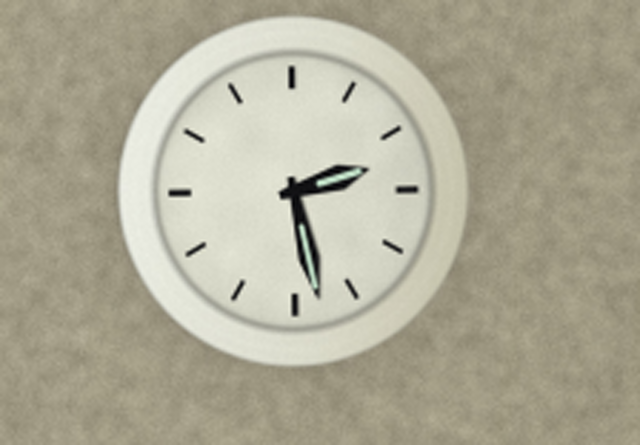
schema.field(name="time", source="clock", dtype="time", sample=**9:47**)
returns **2:28**
